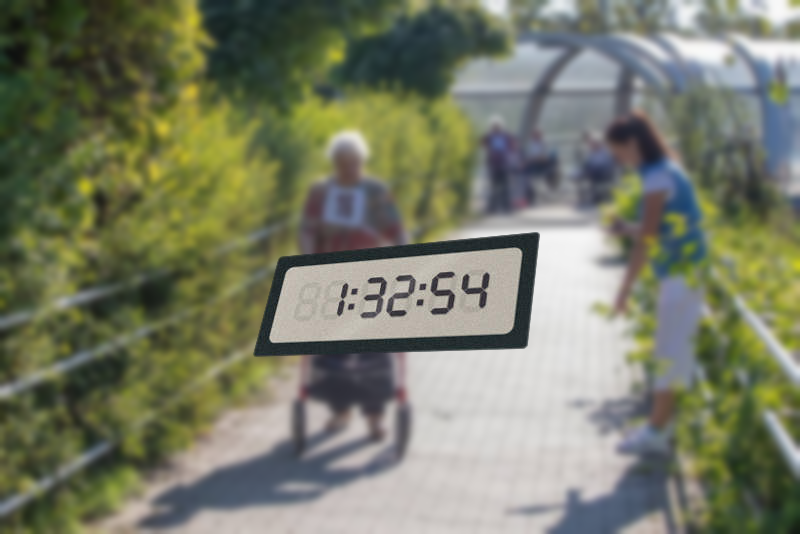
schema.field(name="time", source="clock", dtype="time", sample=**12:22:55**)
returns **1:32:54**
